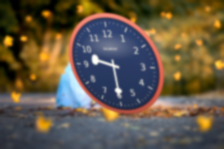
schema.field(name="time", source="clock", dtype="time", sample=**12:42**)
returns **9:30**
